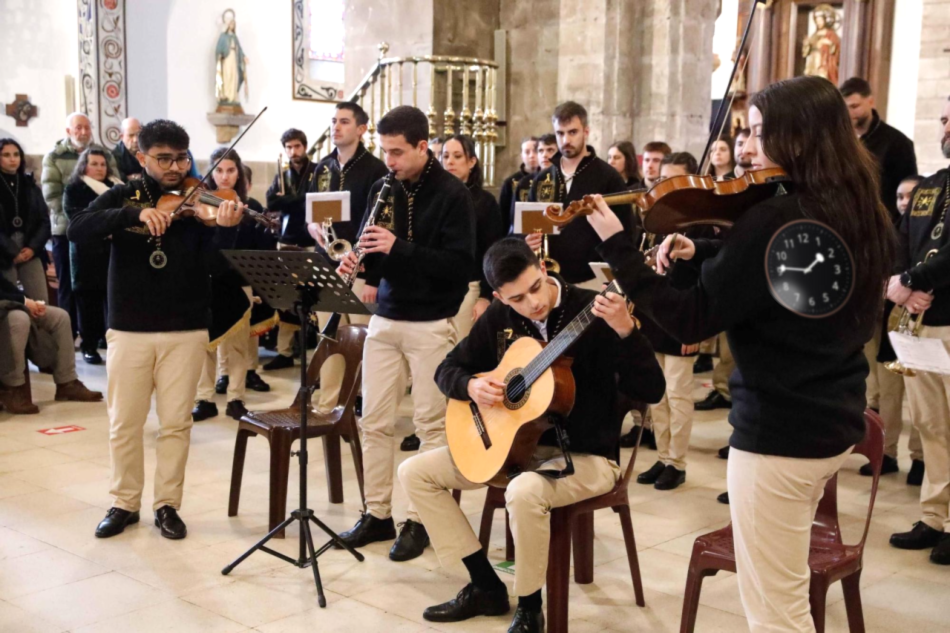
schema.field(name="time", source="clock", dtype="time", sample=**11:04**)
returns **1:46**
